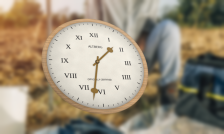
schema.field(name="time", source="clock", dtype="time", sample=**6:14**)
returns **1:32**
